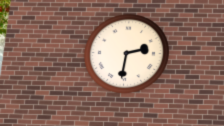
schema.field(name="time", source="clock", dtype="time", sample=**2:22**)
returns **2:31**
